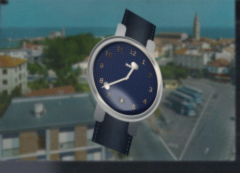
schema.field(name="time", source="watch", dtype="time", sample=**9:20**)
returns **12:38**
